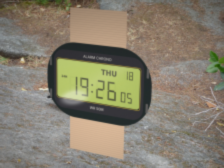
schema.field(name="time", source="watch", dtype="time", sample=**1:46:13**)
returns **19:26:05**
